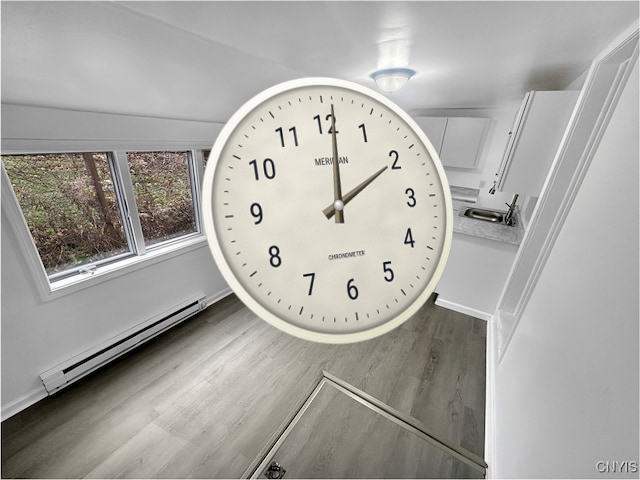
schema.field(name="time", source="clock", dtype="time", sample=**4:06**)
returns **2:01**
